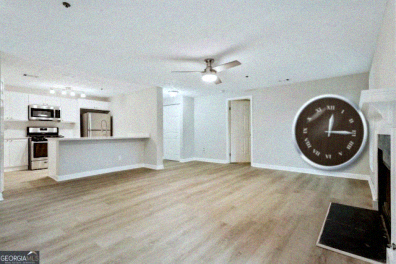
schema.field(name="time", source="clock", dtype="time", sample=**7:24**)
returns **12:15**
